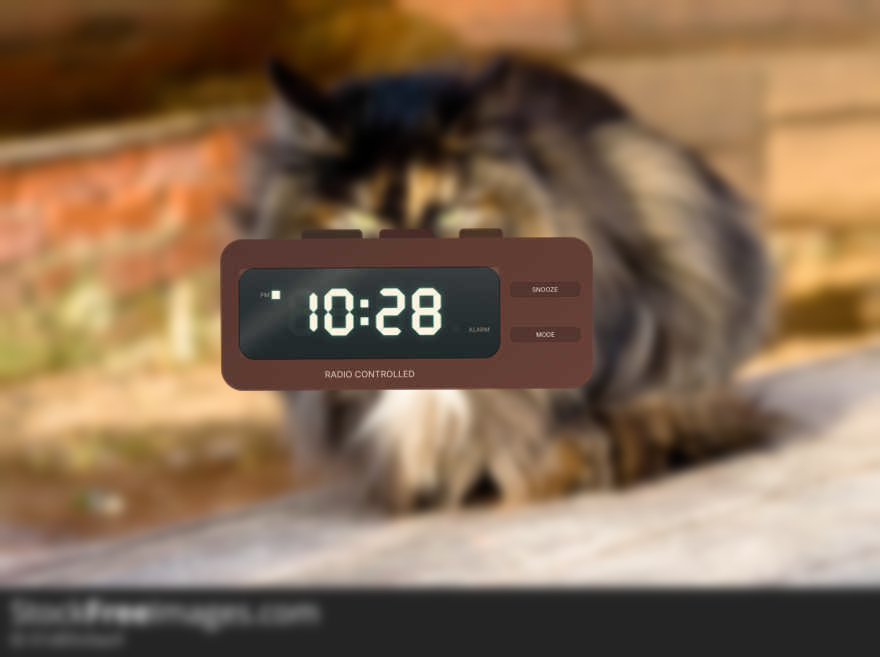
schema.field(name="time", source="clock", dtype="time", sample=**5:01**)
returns **10:28**
